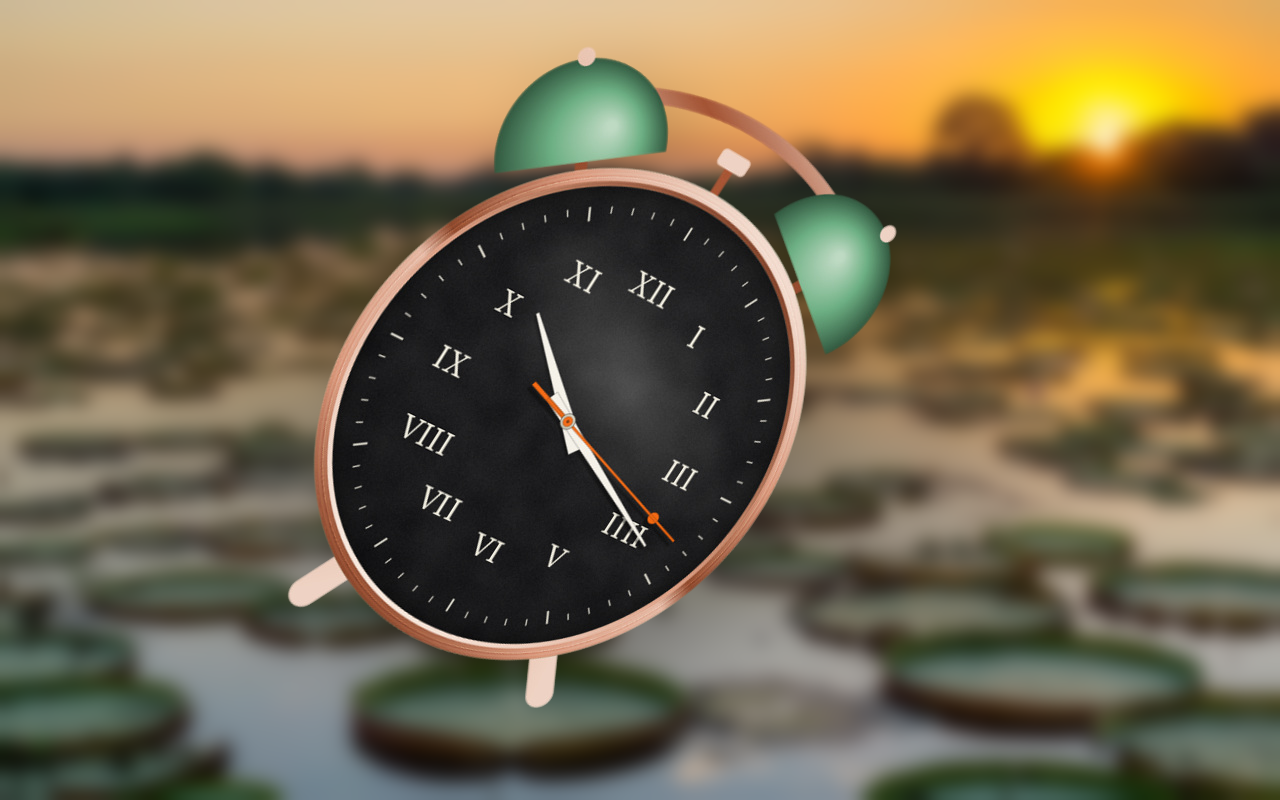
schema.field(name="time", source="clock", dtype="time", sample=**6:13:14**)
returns **10:19:18**
